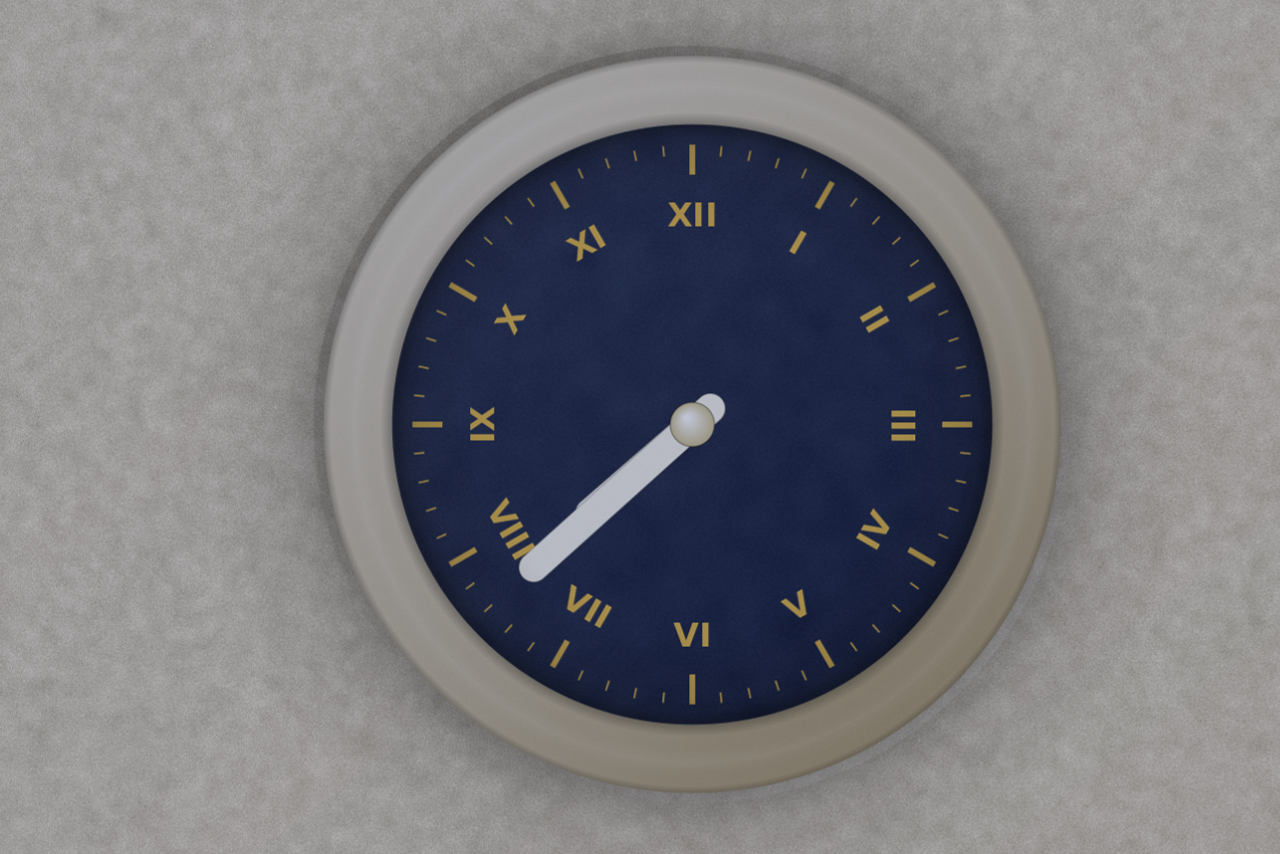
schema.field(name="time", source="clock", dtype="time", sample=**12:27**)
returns **7:38**
